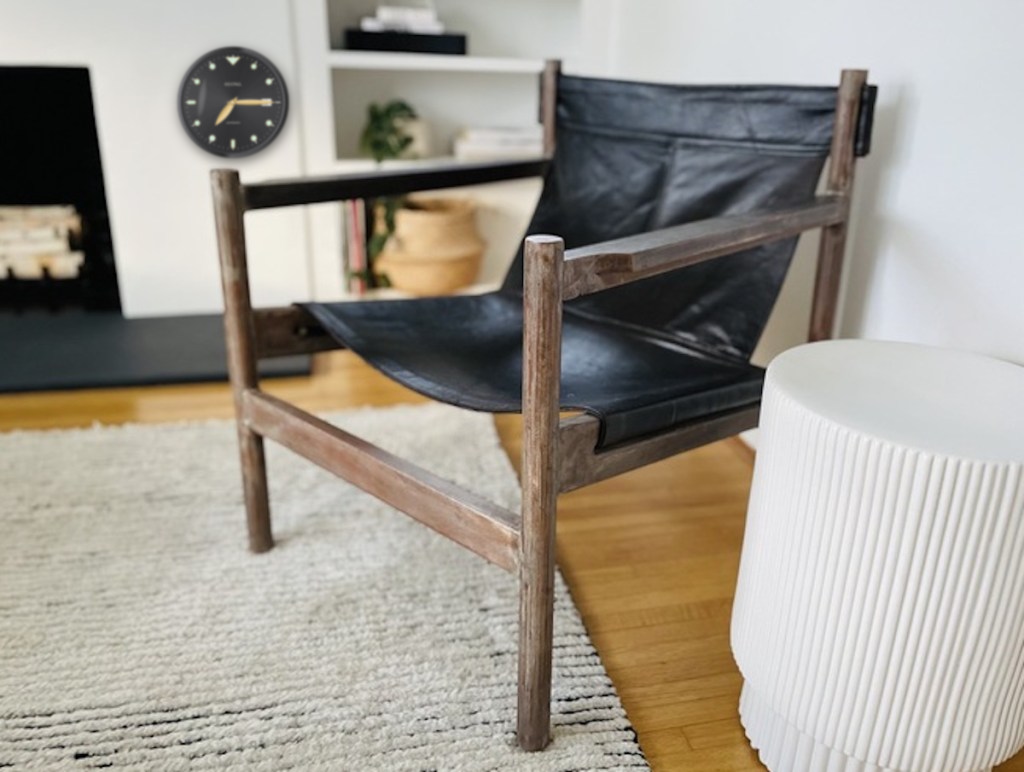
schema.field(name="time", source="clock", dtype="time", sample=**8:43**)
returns **7:15**
